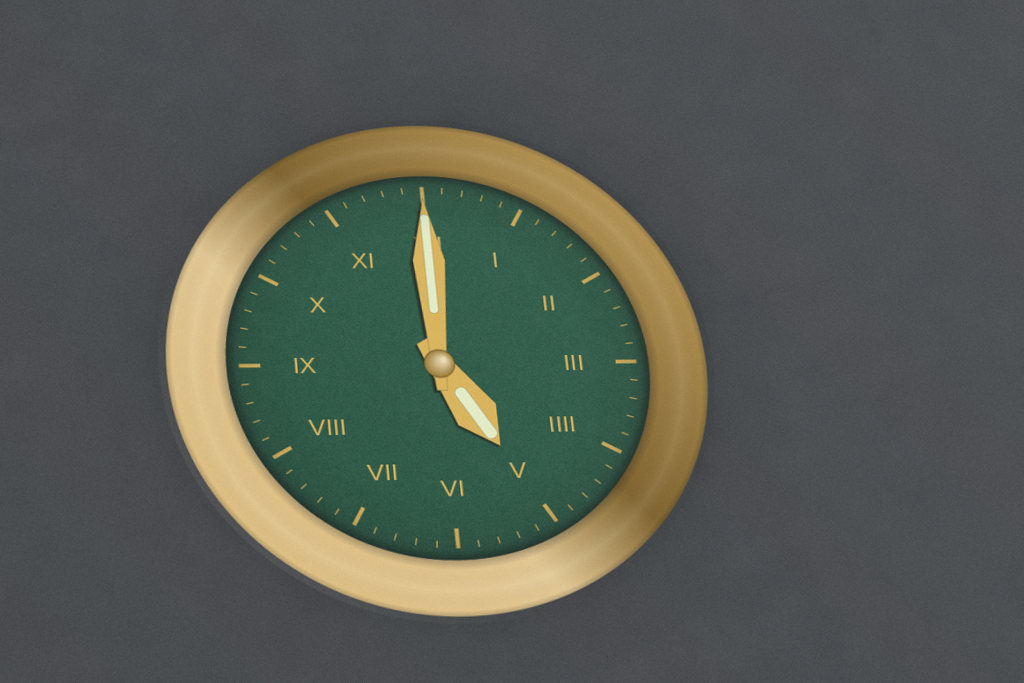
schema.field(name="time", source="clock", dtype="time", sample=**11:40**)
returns **5:00**
